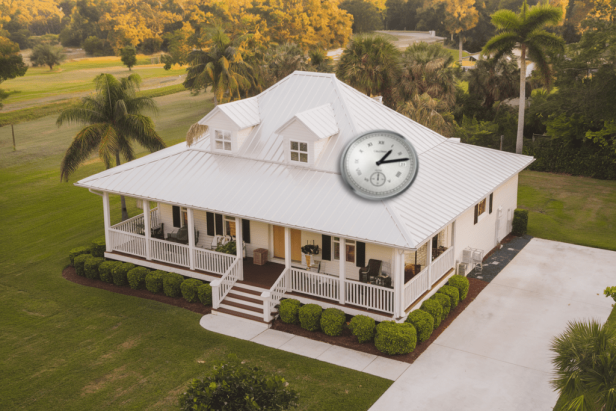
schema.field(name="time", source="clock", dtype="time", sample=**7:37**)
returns **1:13**
